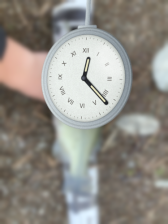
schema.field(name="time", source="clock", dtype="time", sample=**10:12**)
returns **12:22**
